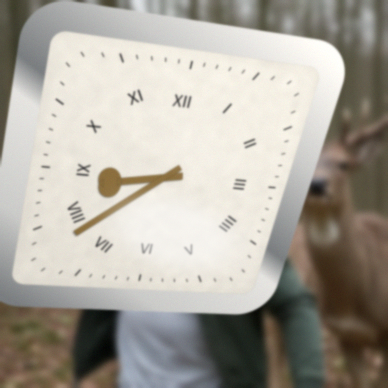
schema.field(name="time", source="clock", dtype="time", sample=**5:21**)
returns **8:38**
